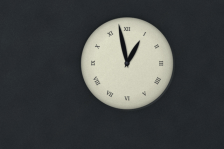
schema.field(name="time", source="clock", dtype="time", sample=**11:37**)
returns **12:58**
